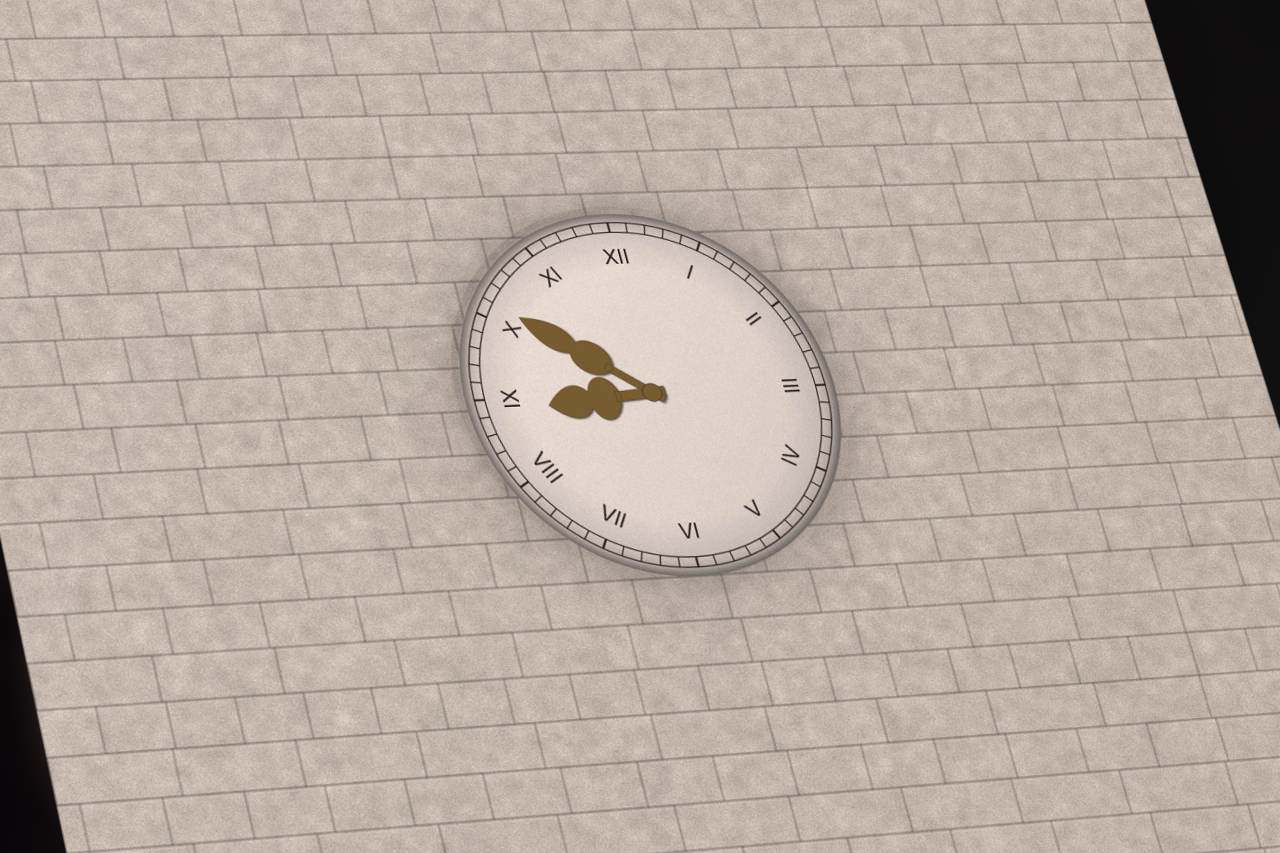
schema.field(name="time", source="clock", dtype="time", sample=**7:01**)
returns **8:51**
